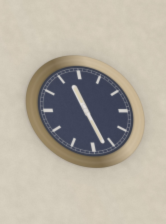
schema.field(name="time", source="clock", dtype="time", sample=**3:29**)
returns **11:27**
